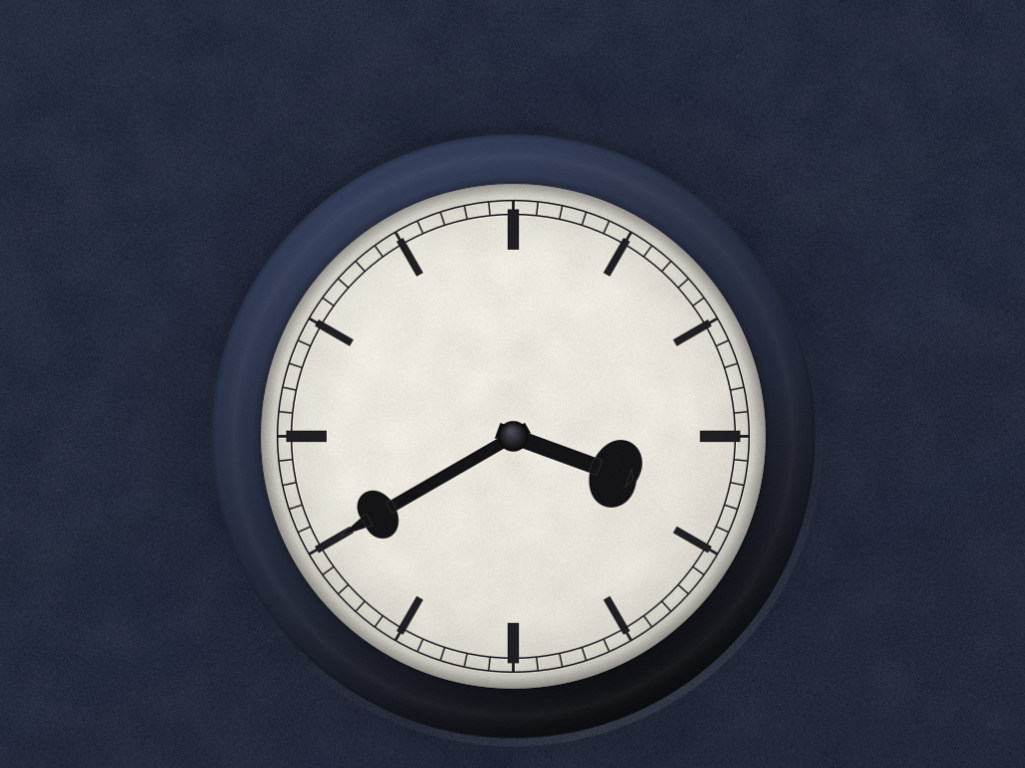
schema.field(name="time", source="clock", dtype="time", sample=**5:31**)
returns **3:40**
